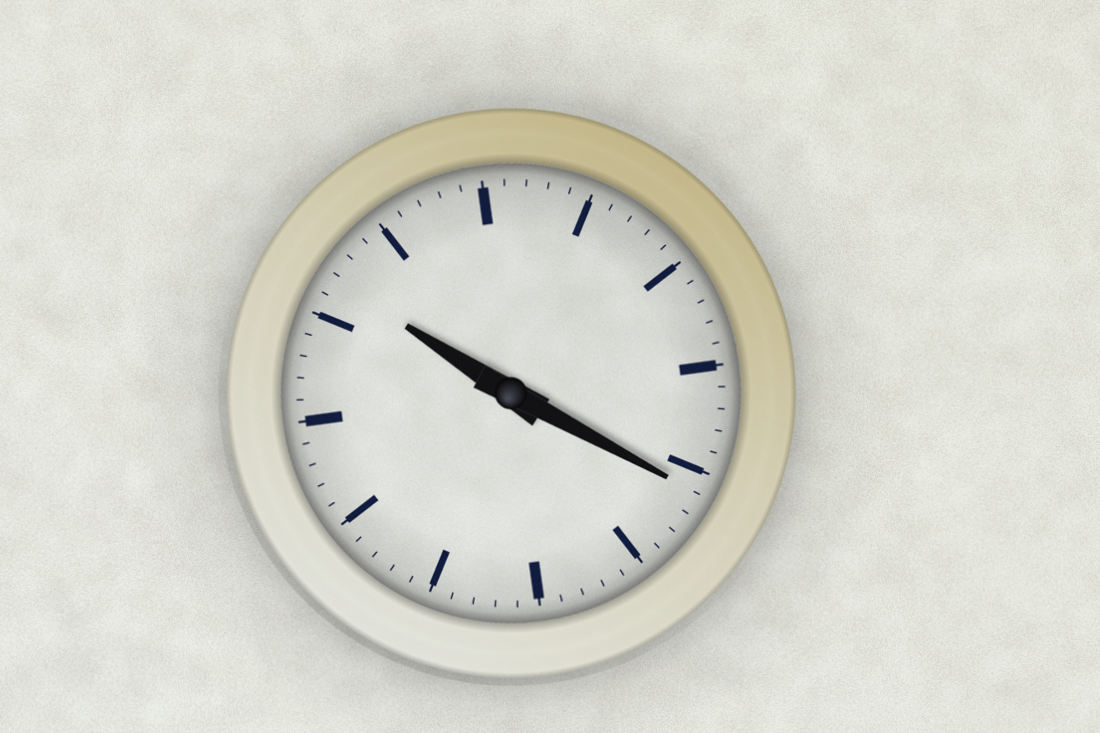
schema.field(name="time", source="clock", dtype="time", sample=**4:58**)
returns **10:21**
